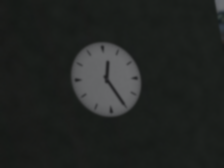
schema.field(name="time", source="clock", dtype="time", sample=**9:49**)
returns **12:25**
